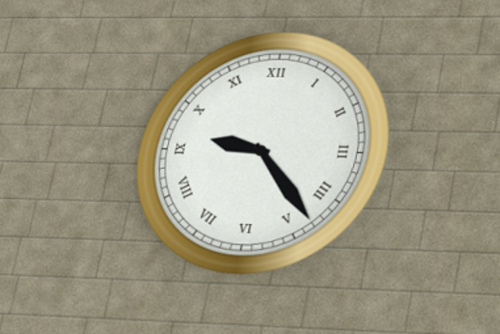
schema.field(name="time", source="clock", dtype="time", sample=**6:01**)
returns **9:23**
